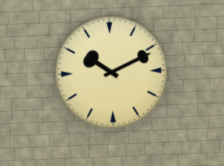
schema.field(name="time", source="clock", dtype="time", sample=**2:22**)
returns **10:11**
